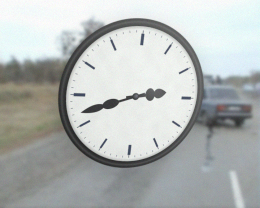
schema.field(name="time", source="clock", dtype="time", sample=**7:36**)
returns **2:42**
